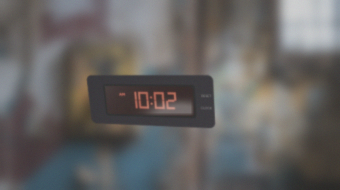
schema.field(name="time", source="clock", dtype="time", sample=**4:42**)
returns **10:02**
